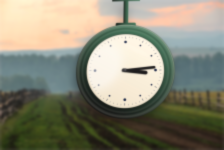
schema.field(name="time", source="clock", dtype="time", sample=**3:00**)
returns **3:14**
